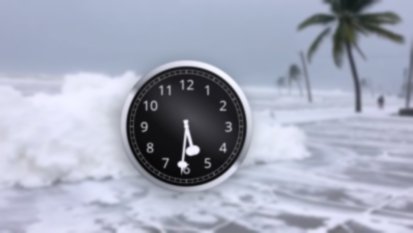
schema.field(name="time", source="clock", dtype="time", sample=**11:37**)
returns **5:31**
